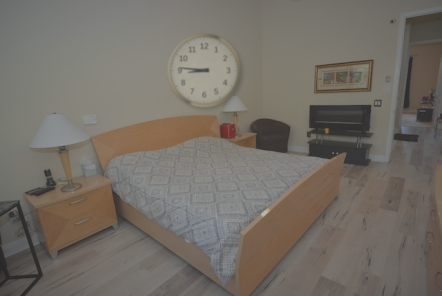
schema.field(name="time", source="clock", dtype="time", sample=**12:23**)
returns **8:46**
